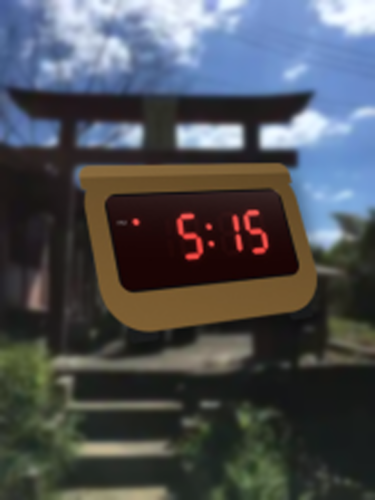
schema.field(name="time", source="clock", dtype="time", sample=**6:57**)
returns **5:15**
